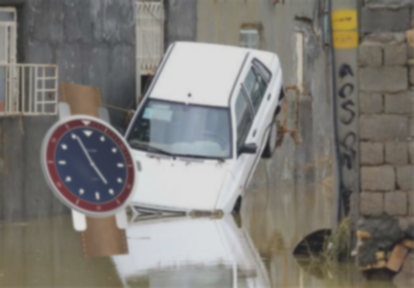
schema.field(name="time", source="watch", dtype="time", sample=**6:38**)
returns **4:56**
